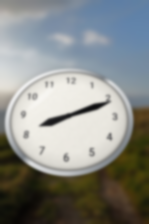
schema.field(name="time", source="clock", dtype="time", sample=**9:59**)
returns **8:11**
